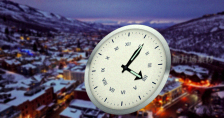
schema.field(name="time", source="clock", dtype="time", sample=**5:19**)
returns **4:06**
